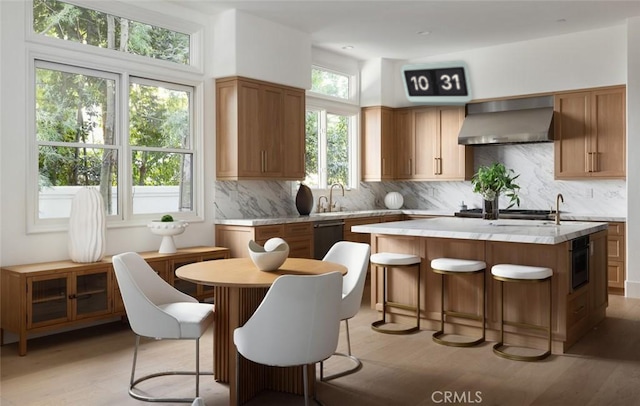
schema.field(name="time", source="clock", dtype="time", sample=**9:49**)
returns **10:31**
